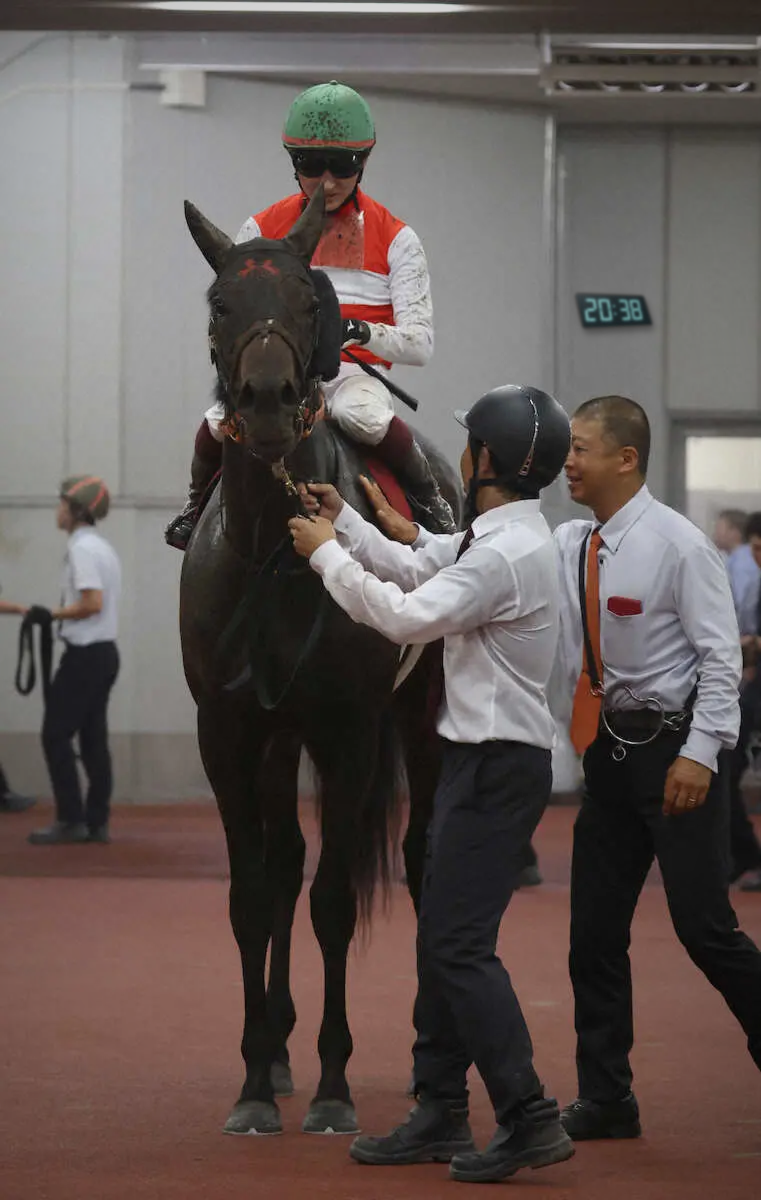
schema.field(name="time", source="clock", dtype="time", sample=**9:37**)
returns **20:38**
